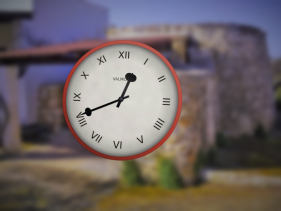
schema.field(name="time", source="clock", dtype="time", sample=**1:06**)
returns **12:41**
